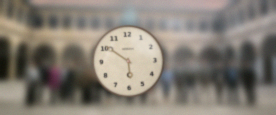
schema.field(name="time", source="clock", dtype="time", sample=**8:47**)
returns **5:51**
